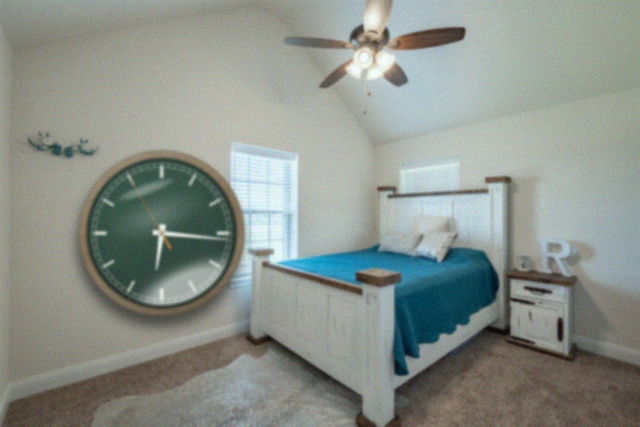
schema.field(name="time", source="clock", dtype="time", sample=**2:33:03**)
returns **6:15:55**
